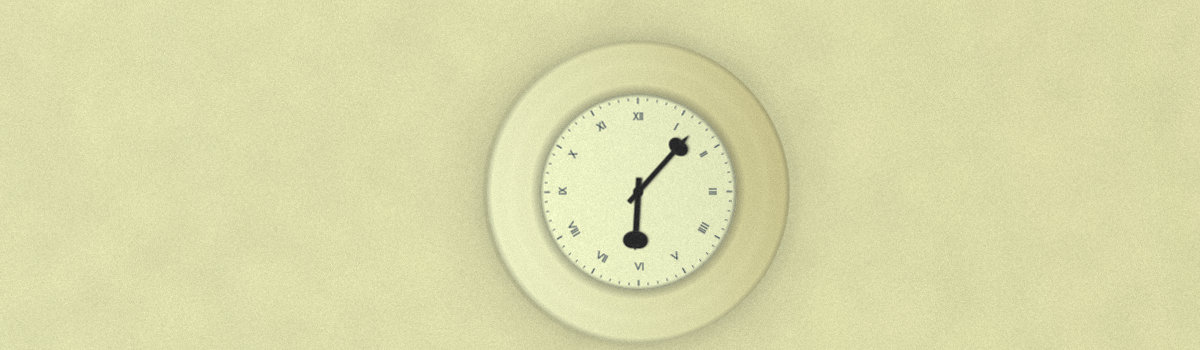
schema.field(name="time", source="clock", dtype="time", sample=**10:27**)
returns **6:07**
